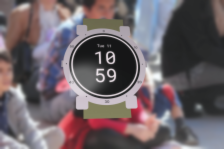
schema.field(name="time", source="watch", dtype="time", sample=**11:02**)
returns **10:59**
